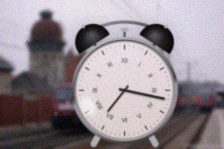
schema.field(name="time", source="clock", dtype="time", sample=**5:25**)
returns **7:17**
